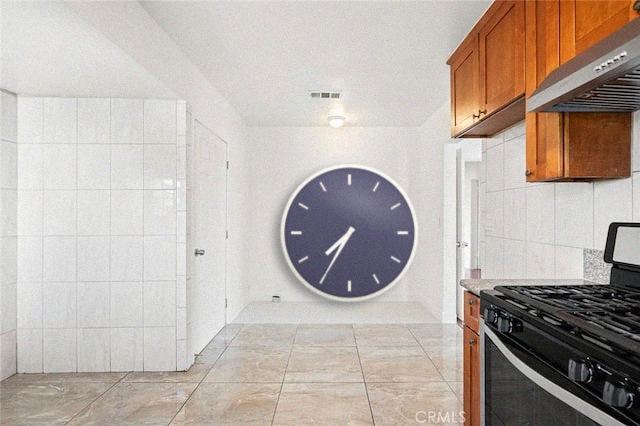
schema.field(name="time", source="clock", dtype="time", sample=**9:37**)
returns **7:35**
